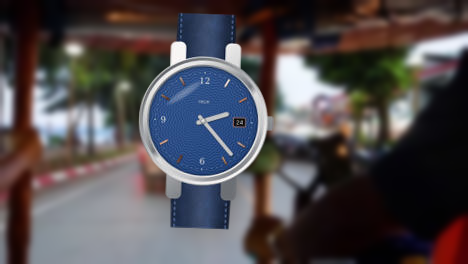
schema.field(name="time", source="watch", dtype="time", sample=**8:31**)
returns **2:23**
